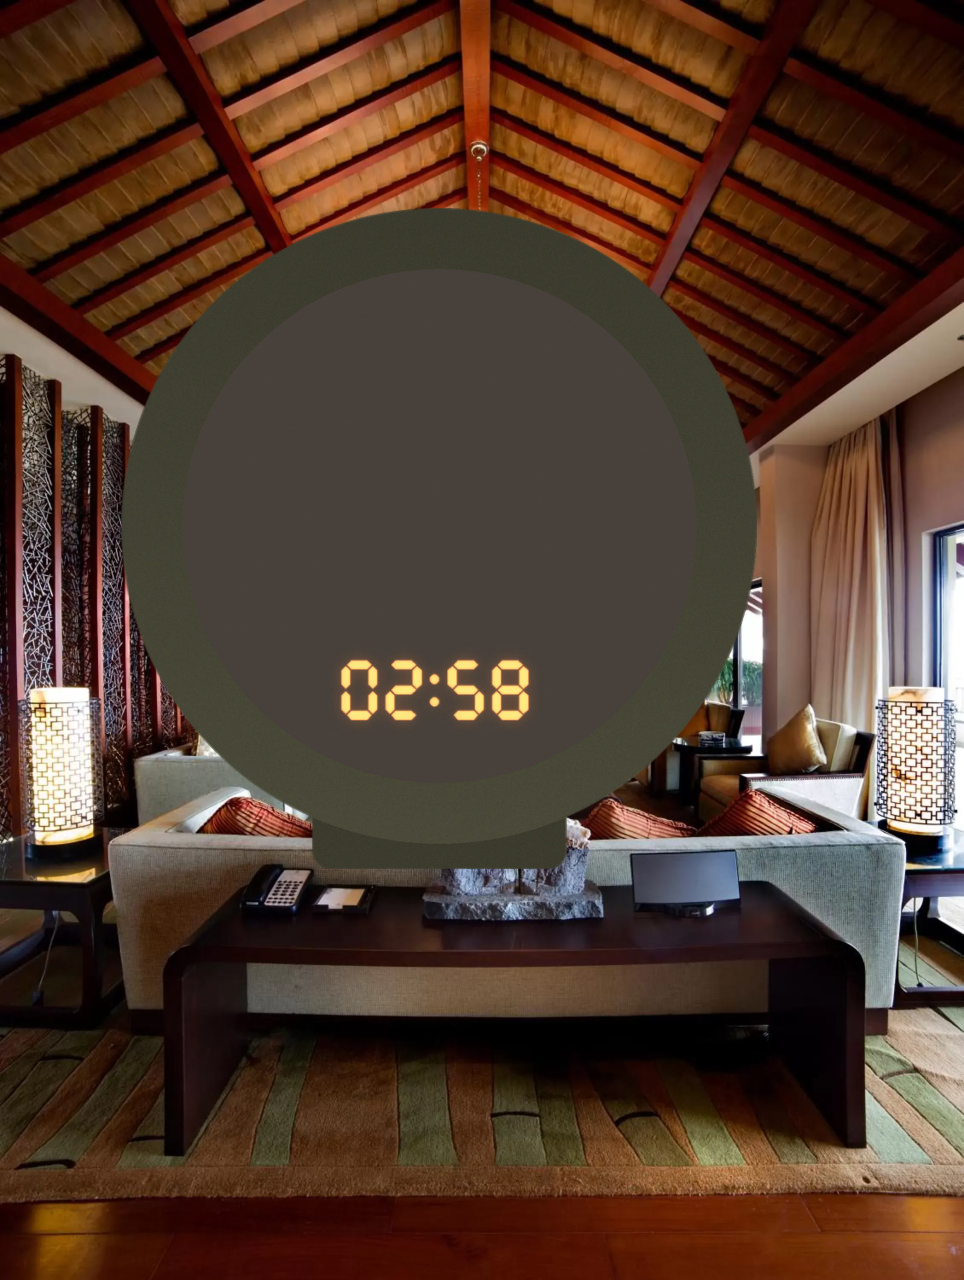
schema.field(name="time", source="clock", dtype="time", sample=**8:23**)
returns **2:58**
